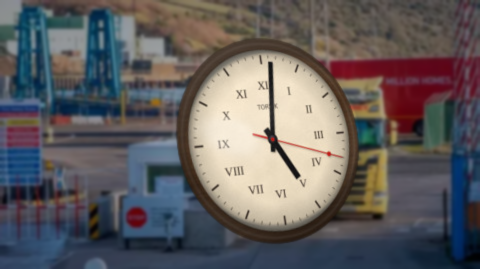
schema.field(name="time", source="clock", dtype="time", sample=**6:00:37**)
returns **5:01:18**
